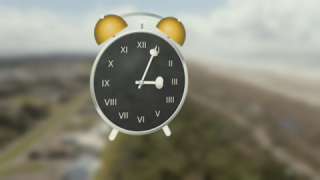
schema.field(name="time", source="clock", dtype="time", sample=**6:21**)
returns **3:04**
